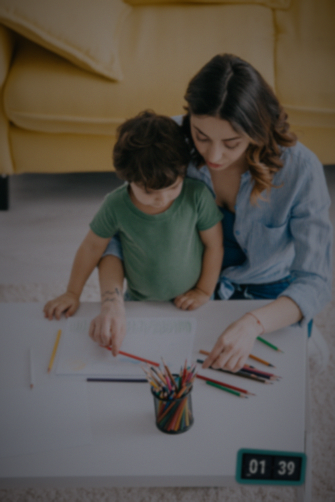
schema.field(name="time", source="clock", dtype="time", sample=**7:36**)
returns **1:39**
